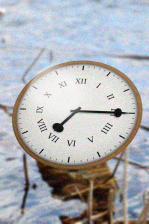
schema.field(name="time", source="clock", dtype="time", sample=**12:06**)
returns **7:15**
